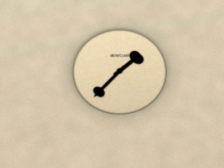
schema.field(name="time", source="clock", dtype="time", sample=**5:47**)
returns **1:37**
